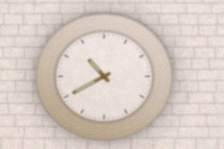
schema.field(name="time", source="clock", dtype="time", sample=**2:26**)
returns **10:40**
